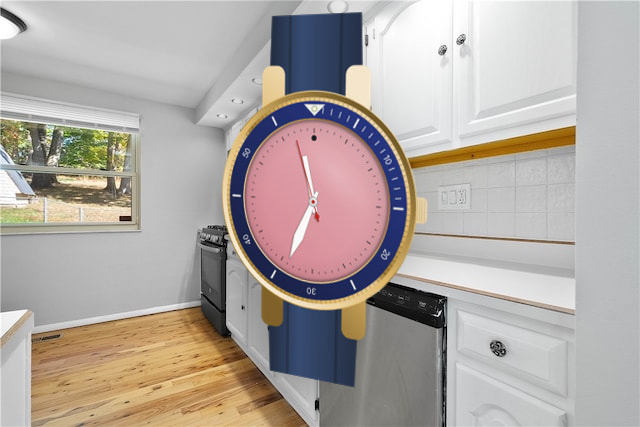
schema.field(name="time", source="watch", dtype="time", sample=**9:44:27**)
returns **11:33:57**
